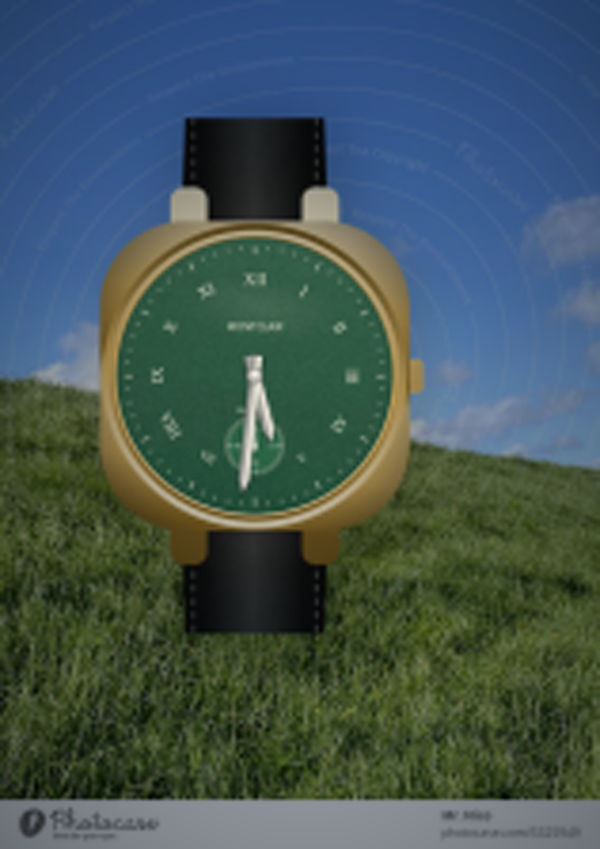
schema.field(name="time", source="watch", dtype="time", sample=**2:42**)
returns **5:31**
